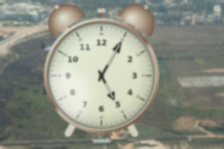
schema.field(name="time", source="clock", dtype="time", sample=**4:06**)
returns **5:05**
